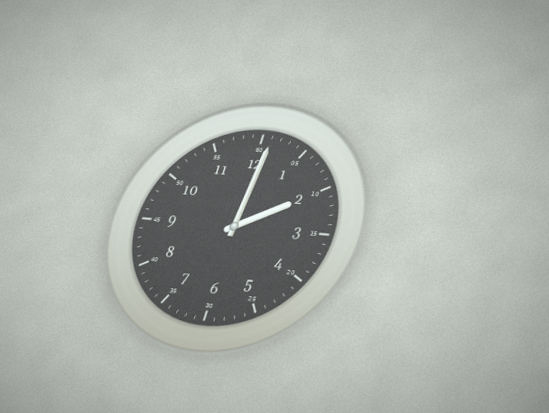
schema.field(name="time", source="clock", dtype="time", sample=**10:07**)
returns **2:01**
